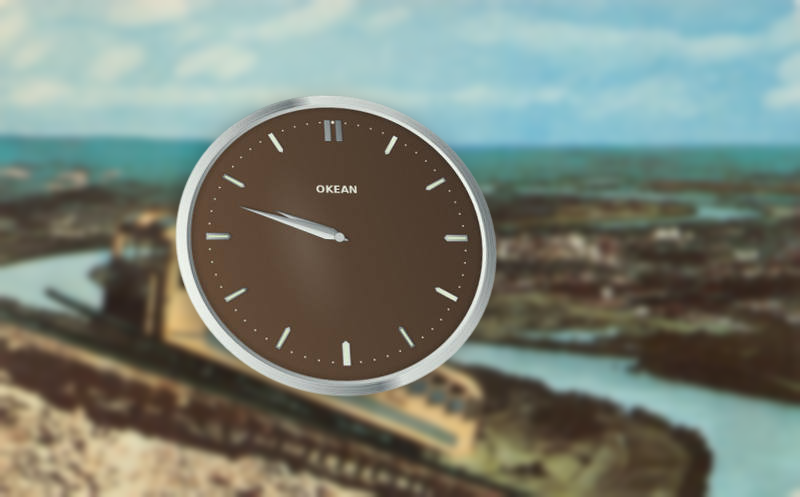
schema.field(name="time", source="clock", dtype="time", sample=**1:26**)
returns **9:48**
